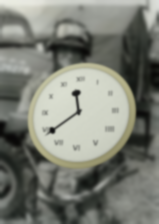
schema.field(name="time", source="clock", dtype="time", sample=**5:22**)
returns **11:39**
